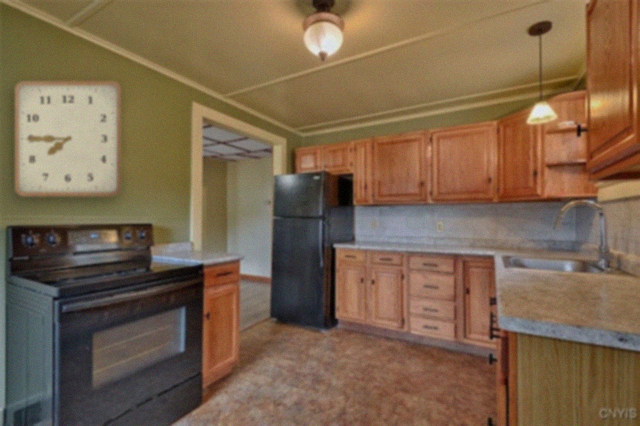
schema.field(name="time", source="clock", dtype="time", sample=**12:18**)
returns **7:45**
